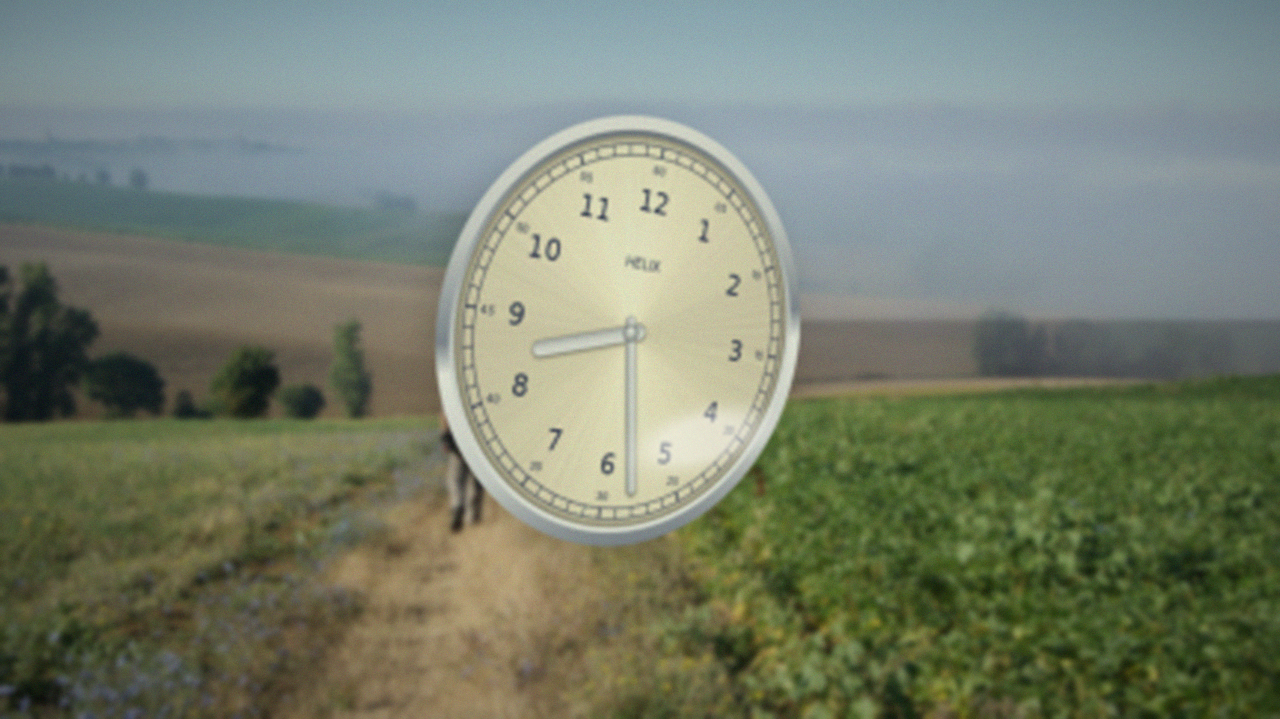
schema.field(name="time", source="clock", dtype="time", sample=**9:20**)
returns **8:28**
